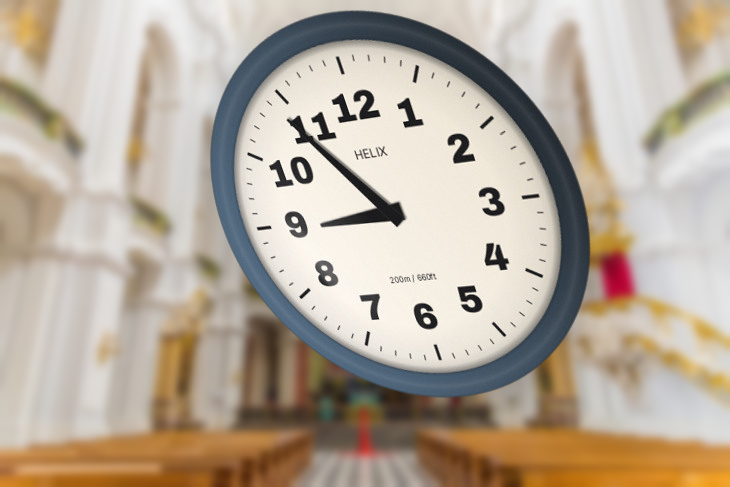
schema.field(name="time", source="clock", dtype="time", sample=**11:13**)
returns **8:54**
